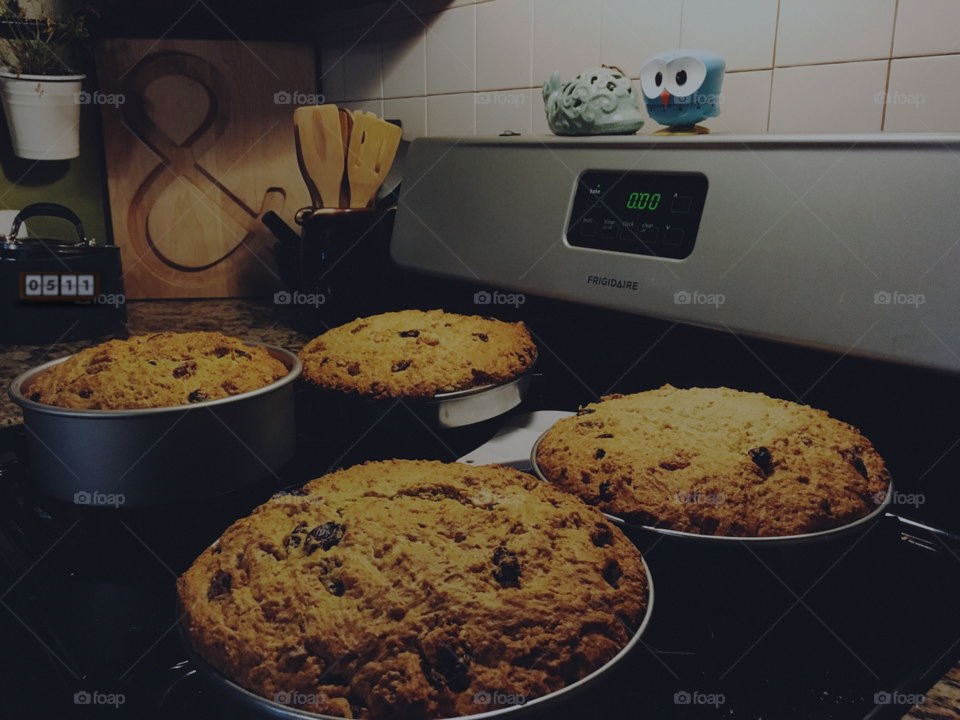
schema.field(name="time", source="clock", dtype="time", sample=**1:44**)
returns **5:11**
